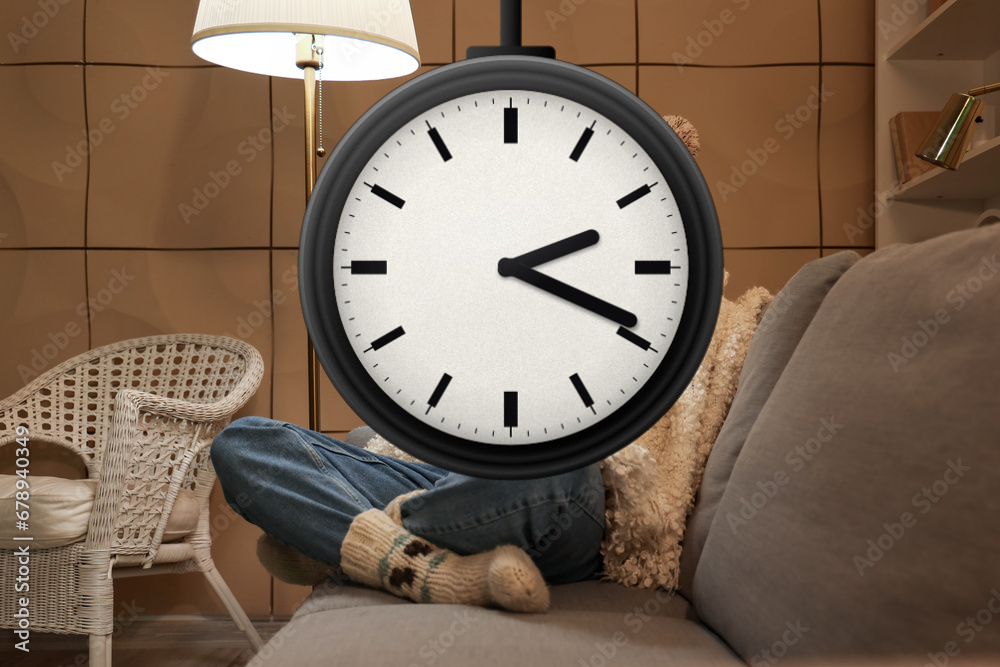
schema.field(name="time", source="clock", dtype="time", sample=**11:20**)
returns **2:19**
